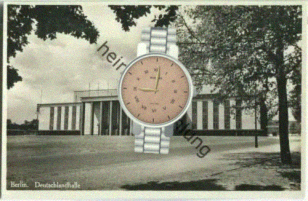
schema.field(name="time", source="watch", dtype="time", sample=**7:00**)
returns **9:01**
